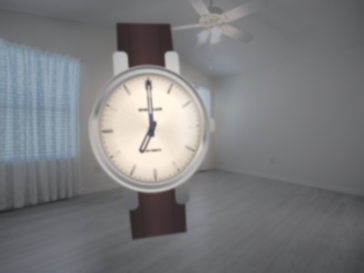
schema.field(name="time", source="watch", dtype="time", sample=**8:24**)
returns **7:00**
